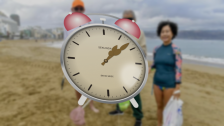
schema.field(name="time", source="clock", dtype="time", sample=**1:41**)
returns **1:08**
